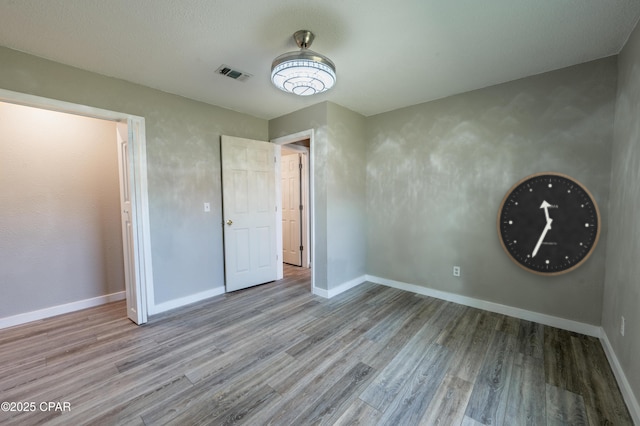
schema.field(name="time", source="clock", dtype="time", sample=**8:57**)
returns **11:34**
